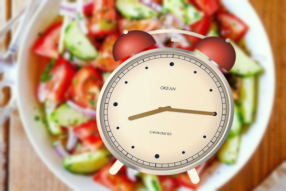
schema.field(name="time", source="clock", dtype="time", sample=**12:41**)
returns **8:15**
